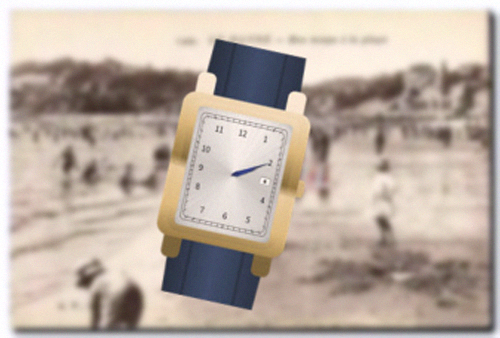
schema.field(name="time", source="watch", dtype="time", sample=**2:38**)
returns **2:10**
